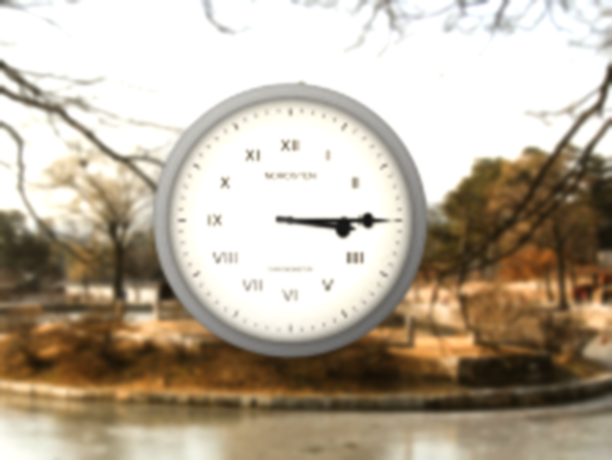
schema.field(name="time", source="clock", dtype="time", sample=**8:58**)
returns **3:15**
